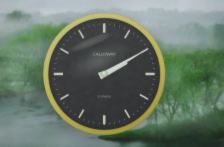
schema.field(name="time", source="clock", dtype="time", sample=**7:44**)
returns **2:10**
